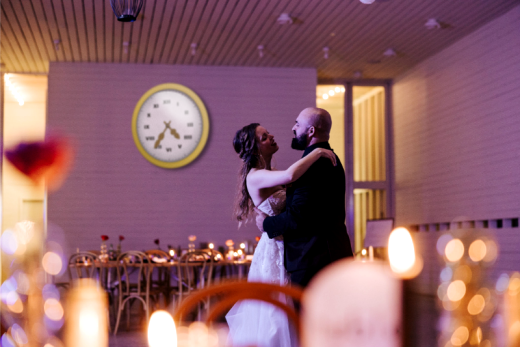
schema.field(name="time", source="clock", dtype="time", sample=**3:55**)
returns **4:36**
